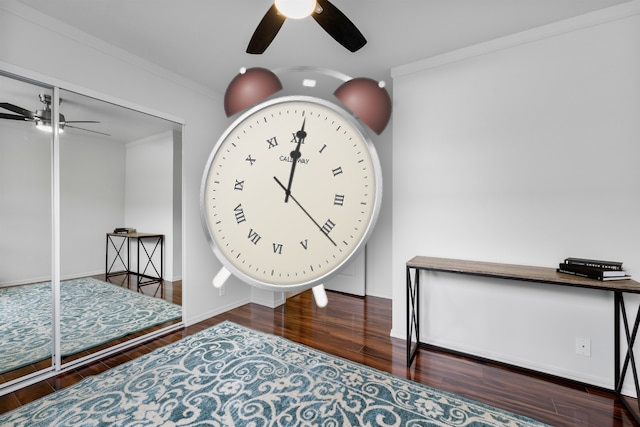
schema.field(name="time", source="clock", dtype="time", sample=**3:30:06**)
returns **12:00:21**
